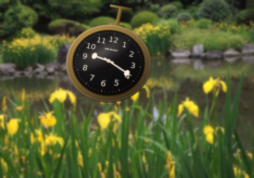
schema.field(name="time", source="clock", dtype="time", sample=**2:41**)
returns **9:19**
